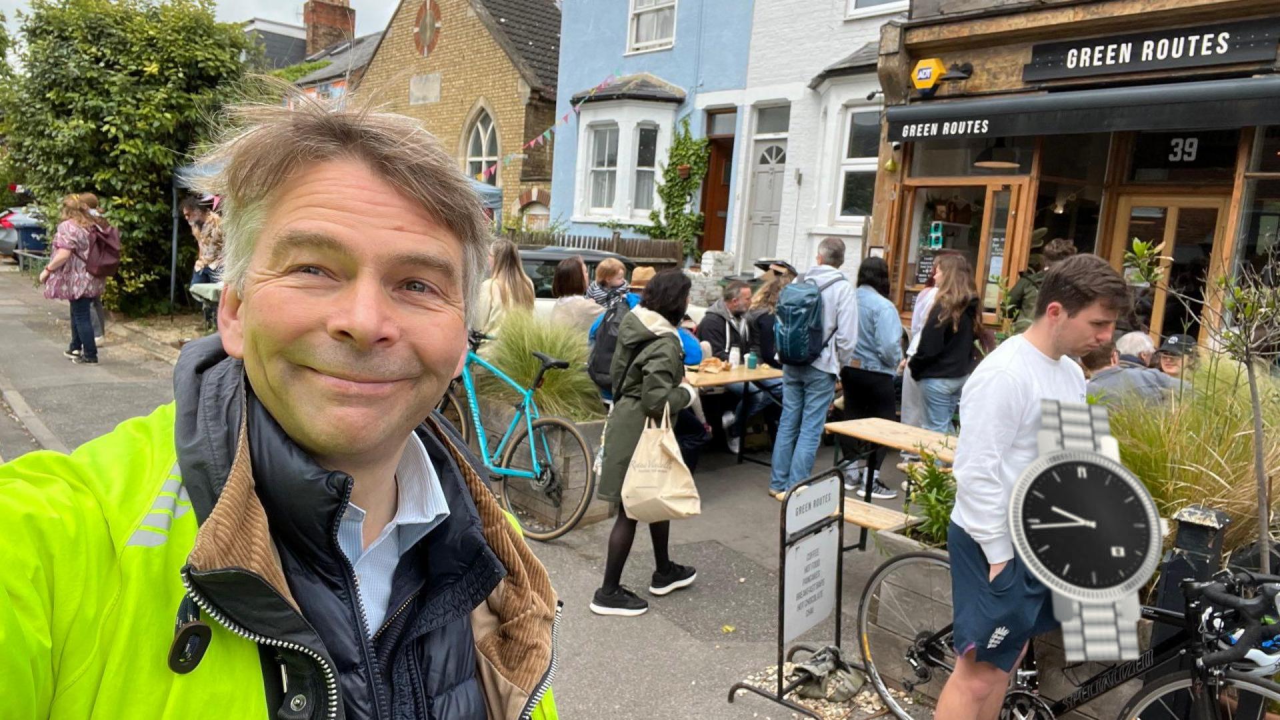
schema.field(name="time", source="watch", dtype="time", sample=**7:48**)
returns **9:44**
